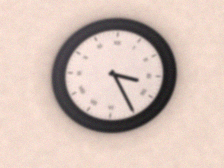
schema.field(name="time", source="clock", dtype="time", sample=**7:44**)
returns **3:25**
